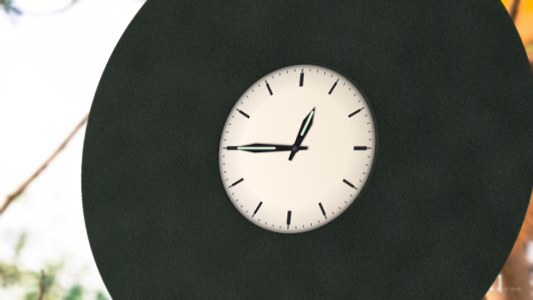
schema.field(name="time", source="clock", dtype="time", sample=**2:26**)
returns **12:45**
